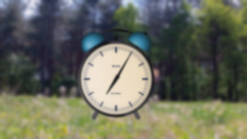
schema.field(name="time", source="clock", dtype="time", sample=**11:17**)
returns **7:05**
